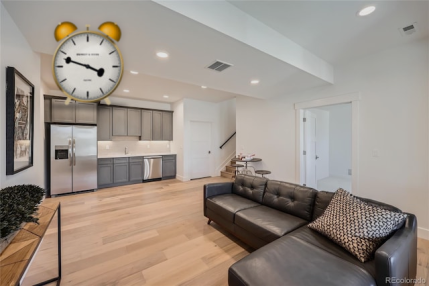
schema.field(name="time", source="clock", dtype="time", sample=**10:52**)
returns **3:48**
